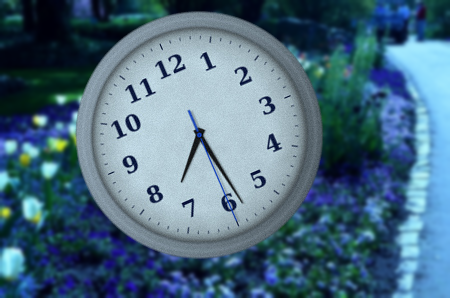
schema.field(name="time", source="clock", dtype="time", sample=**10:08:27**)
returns **7:28:30**
